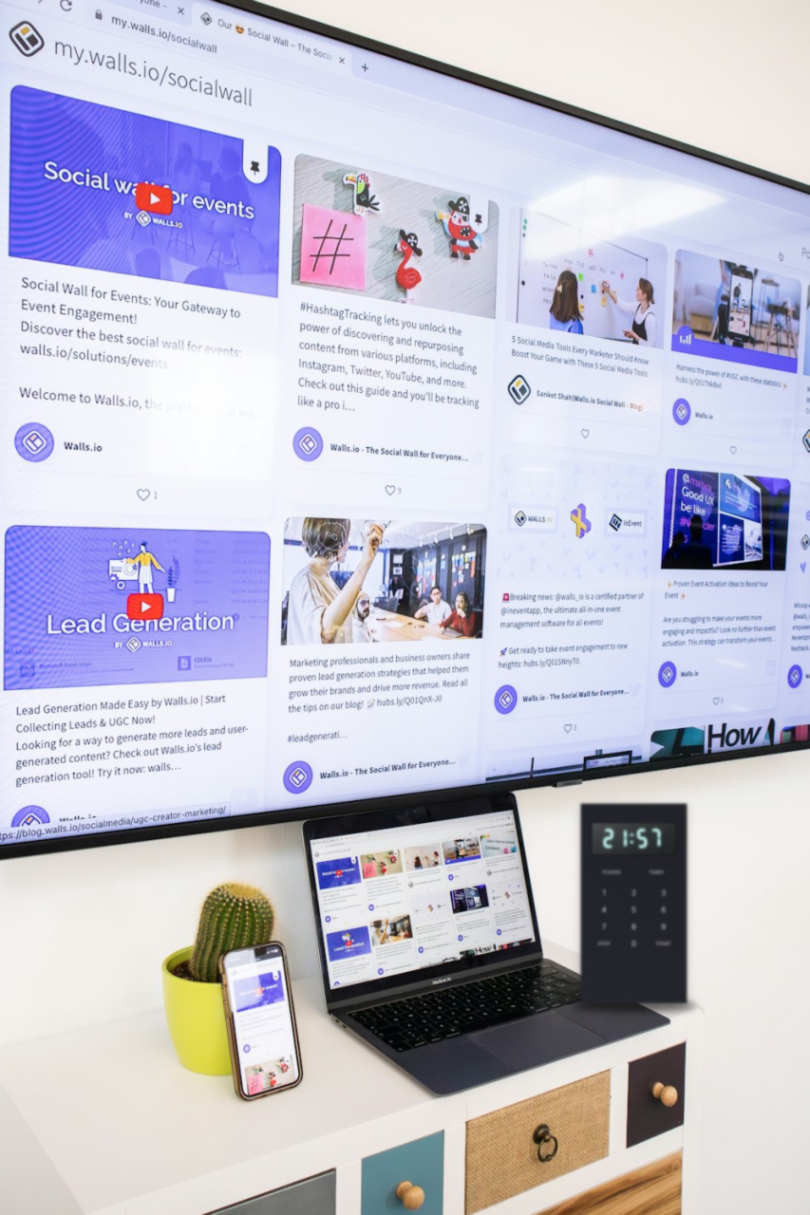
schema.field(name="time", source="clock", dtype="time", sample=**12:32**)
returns **21:57**
